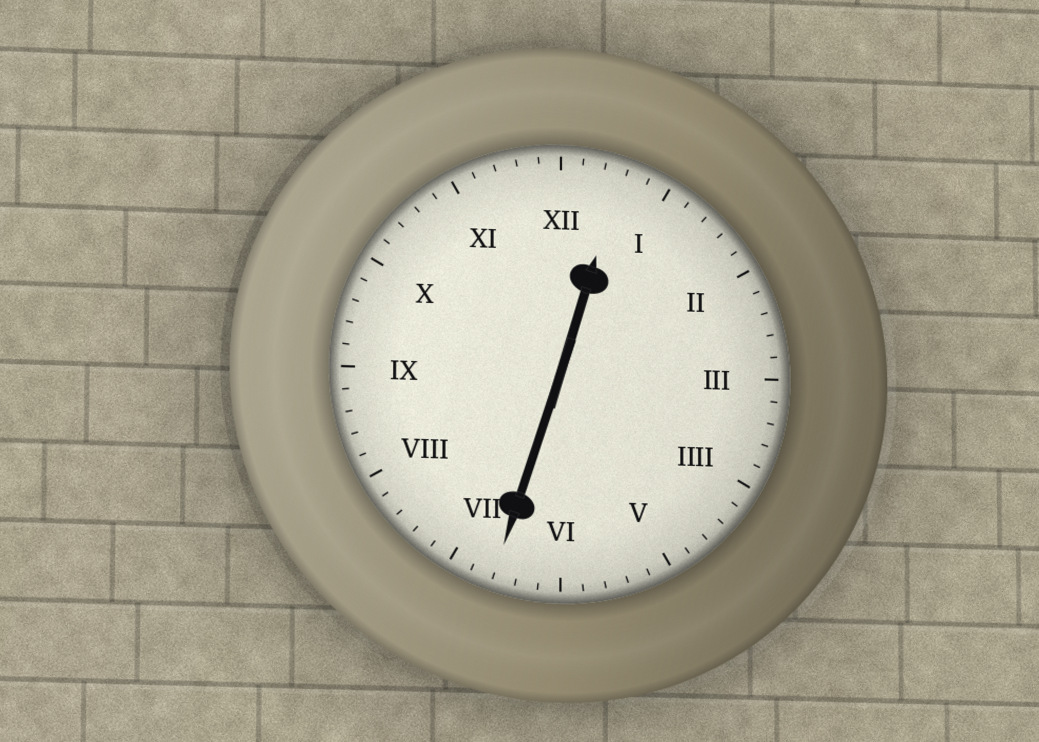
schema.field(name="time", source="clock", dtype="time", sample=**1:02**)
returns **12:33**
